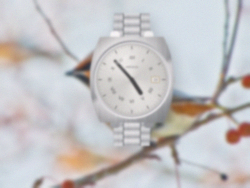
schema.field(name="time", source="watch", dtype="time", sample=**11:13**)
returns **4:53**
